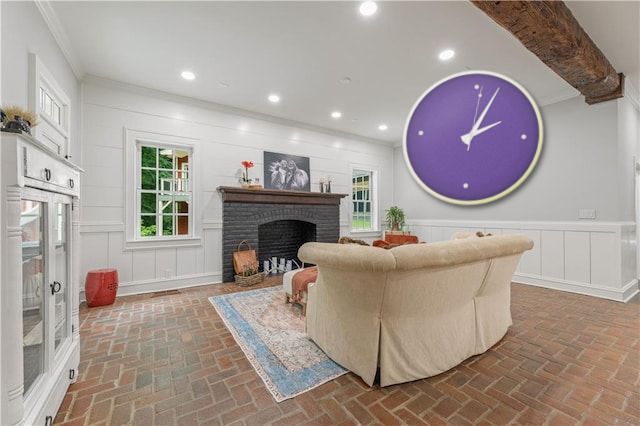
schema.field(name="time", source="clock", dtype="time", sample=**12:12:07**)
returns **2:04:01**
